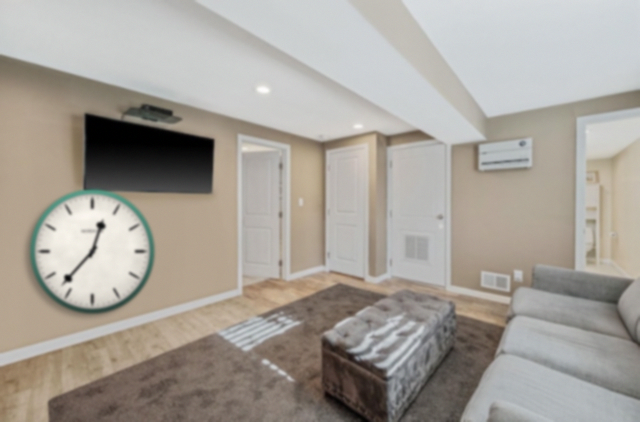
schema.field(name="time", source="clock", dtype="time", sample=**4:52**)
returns **12:37**
